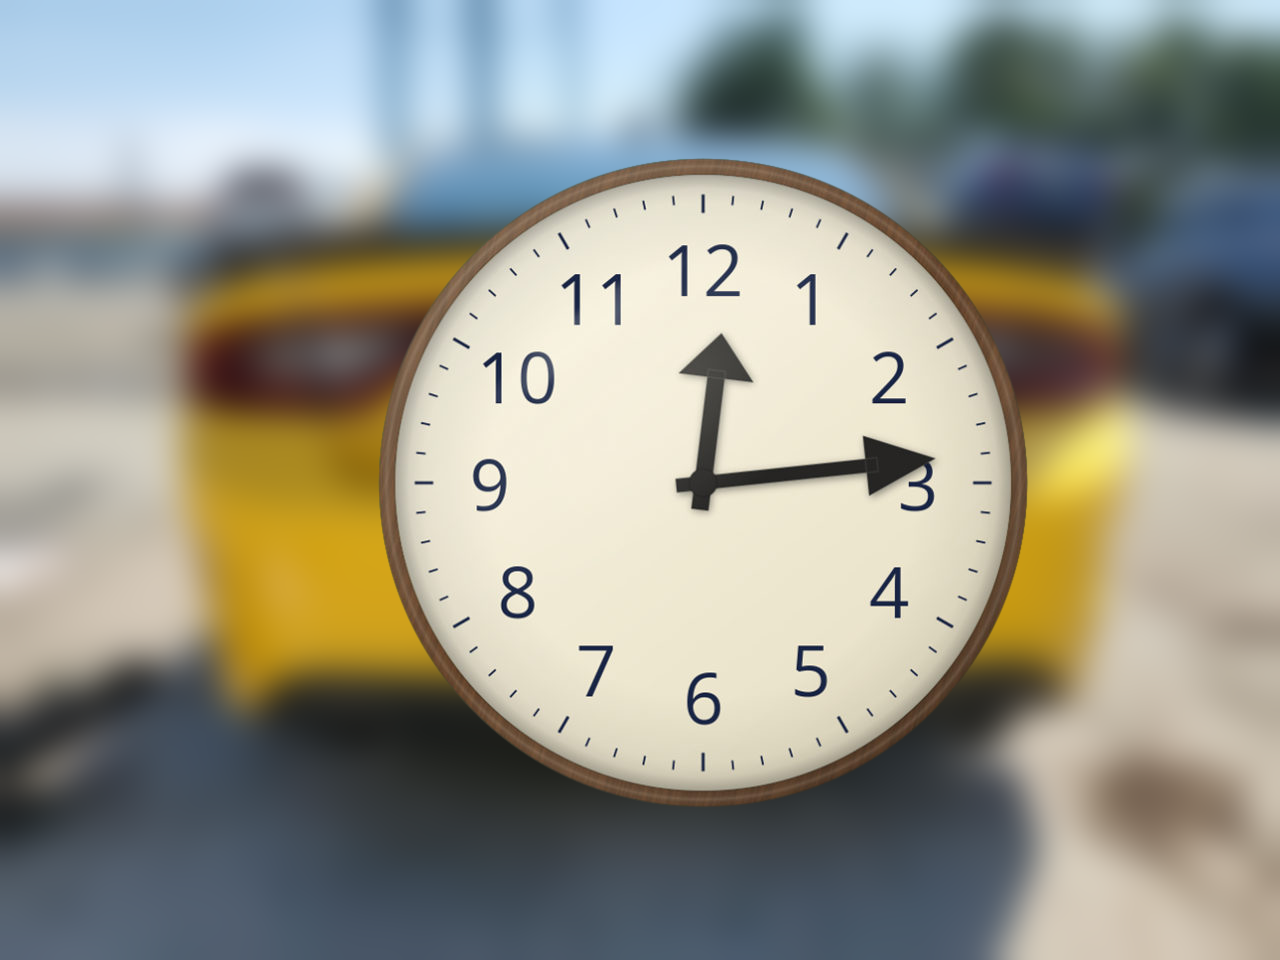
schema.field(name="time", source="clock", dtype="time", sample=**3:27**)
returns **12:14**
